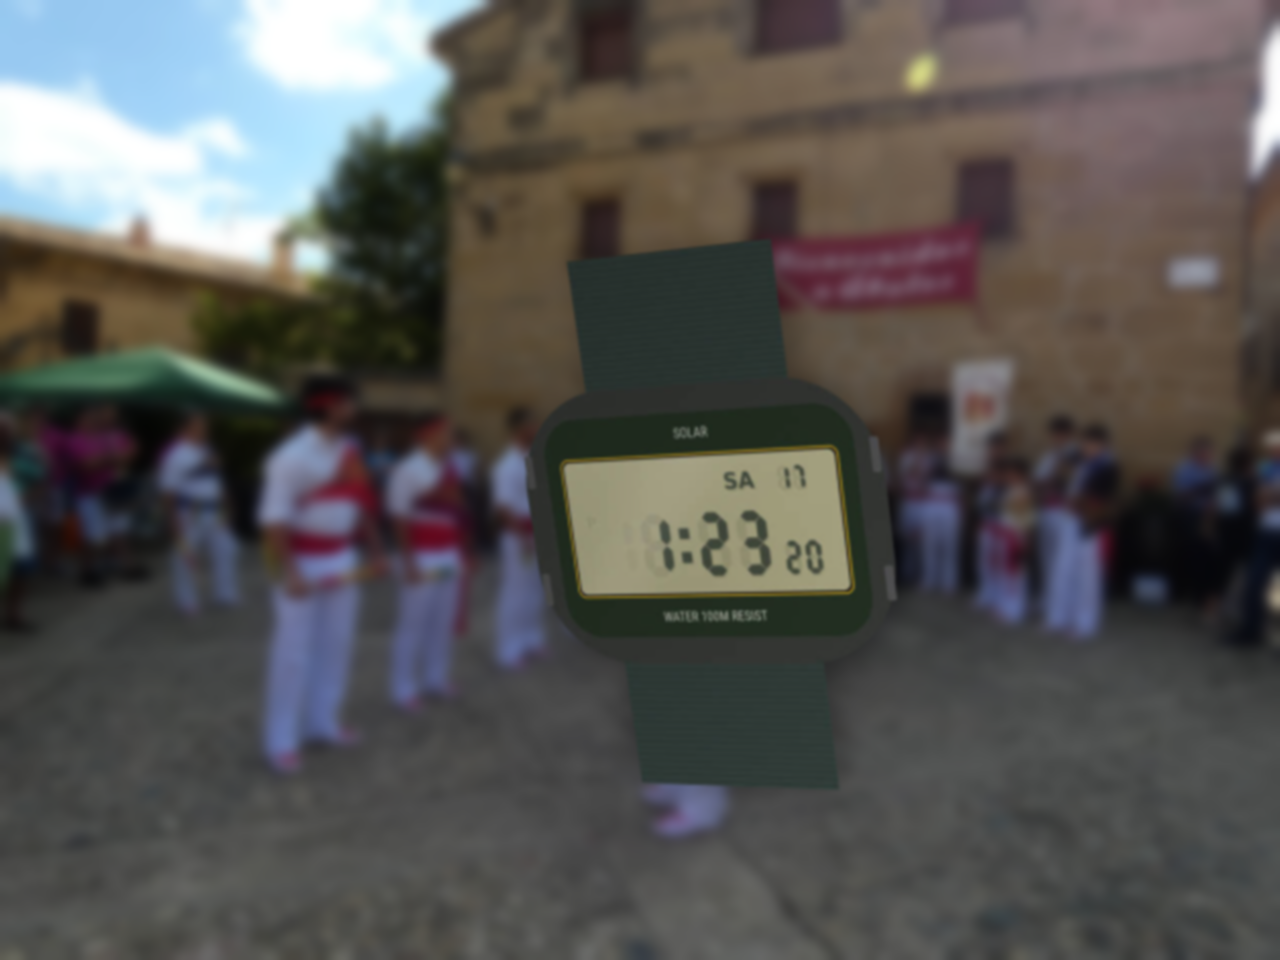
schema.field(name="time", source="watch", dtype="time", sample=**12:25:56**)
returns **1:23:20**
